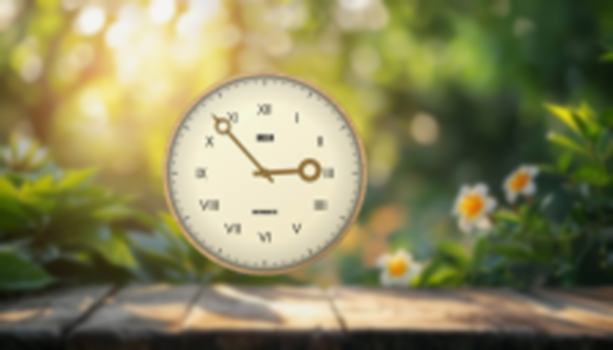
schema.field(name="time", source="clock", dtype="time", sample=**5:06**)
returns **2:53**
